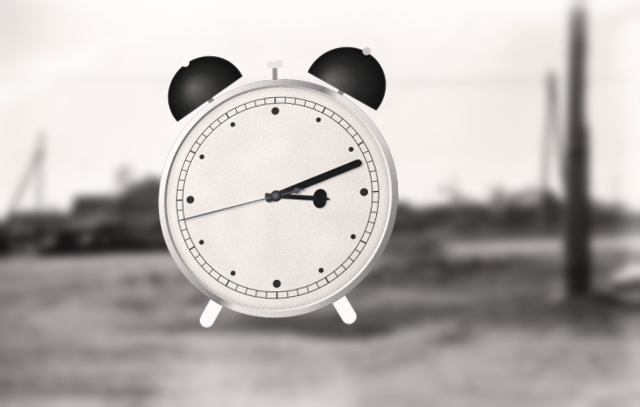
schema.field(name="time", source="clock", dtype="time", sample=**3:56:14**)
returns **3:11:43**
